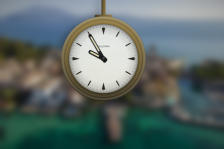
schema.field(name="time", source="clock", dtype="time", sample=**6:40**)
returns **9:55**
